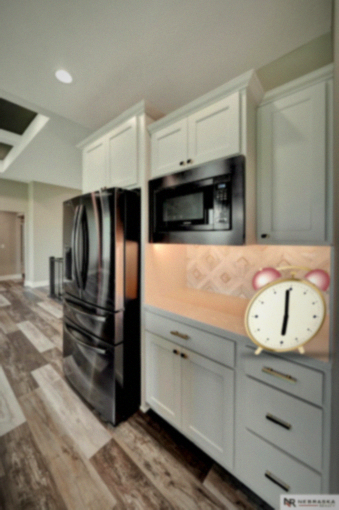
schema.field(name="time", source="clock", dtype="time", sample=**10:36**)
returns **5:59**
